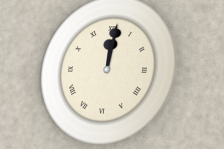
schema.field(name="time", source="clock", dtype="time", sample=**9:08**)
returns **12:01**
